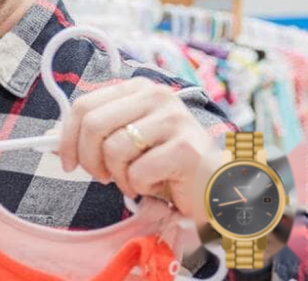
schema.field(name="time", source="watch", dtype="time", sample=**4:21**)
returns **10:43**
